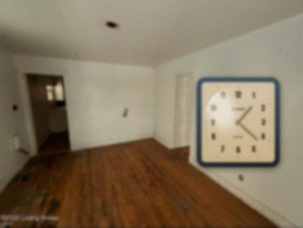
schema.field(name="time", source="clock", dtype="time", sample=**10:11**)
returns **1:22**
